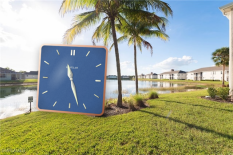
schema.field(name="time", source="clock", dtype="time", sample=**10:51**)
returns **11:27**
